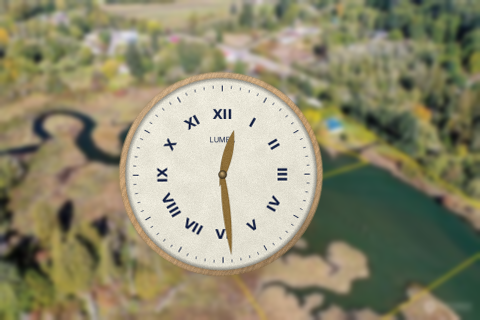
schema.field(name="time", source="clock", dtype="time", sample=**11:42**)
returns **12:29**
